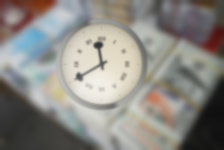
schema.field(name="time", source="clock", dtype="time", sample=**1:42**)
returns **11:40**
